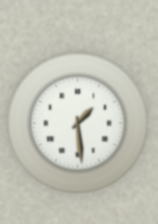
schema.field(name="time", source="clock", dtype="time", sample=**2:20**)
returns **1:29**
